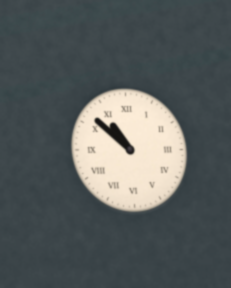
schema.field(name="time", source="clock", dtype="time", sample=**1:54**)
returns **10:52**
